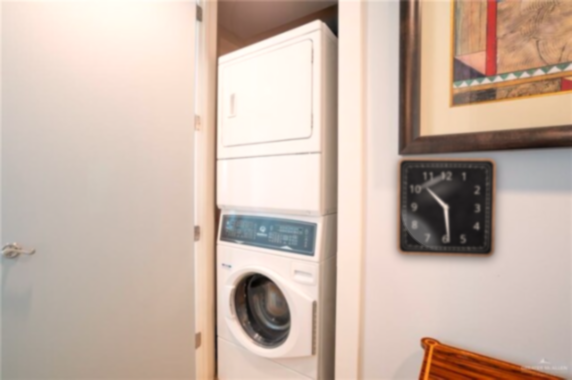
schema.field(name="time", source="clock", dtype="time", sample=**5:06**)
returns **10:29**
